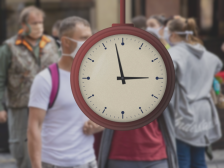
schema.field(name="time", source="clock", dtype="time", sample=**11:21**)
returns **2:58**
